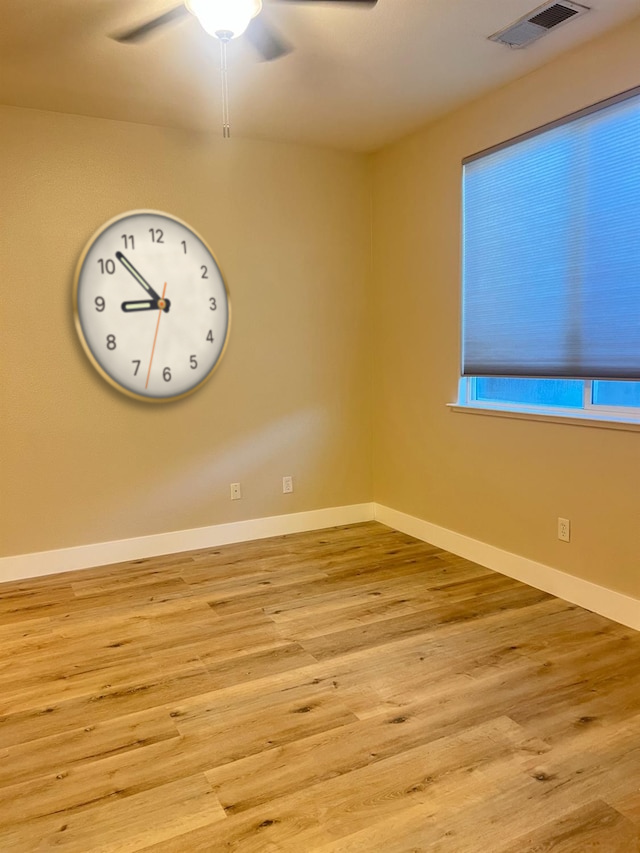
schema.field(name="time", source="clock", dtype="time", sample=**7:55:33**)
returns **8:52:33**
